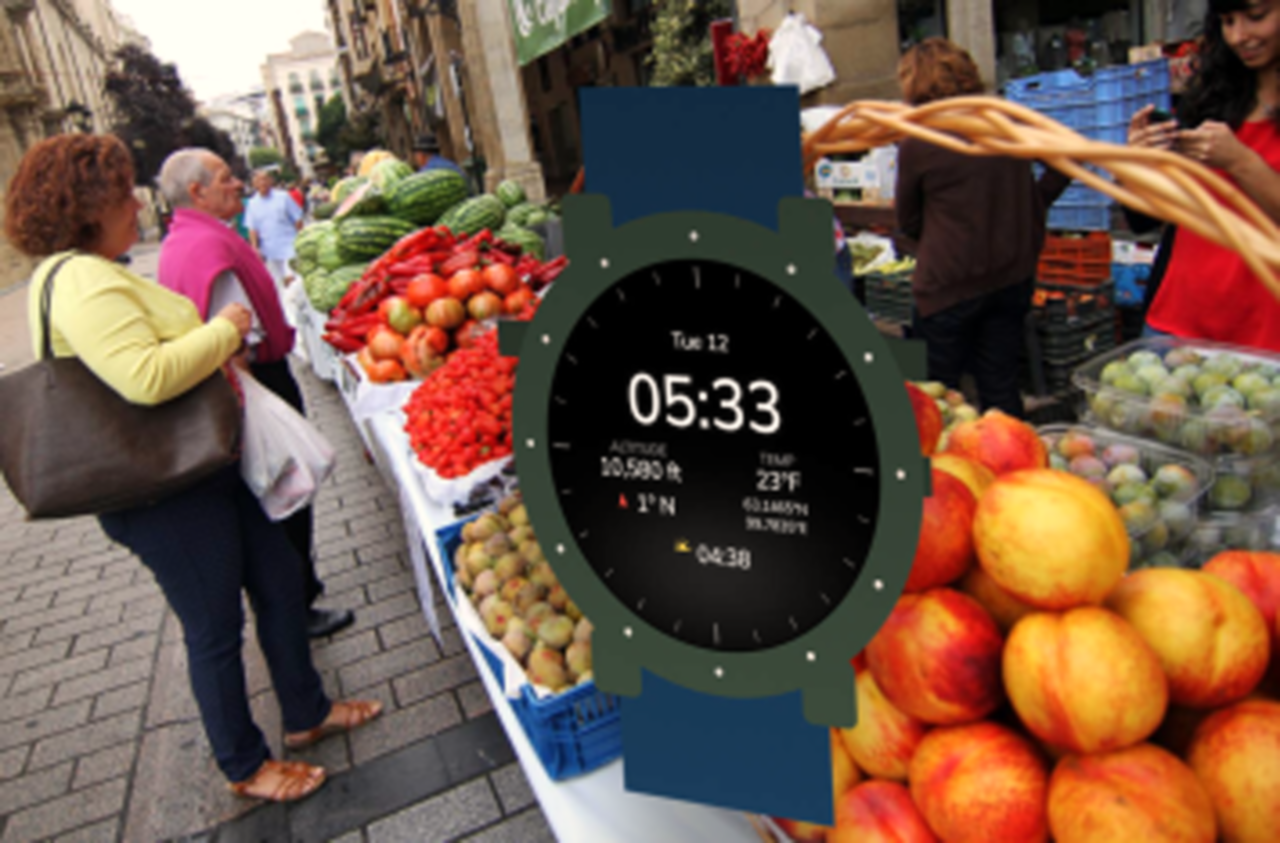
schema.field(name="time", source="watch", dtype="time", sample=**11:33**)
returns **5:33**
